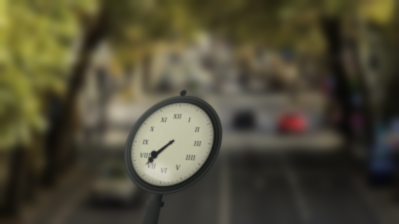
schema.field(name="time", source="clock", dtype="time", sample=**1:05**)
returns **7:37**
